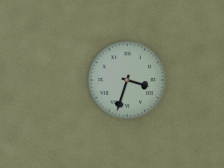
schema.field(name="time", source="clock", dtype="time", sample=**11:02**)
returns **3:33**
